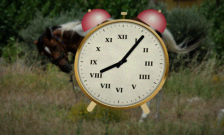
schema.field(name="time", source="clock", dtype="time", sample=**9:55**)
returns **8:06**
